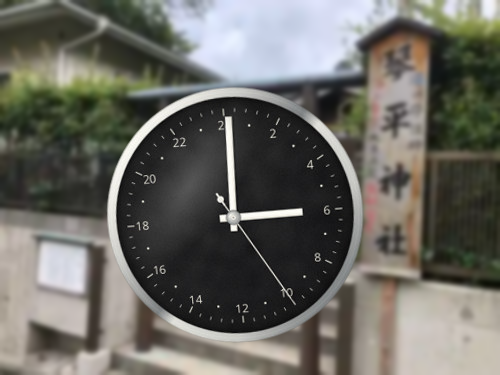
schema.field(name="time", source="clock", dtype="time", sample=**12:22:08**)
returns **6:00:25**
